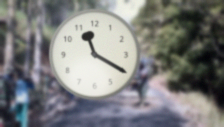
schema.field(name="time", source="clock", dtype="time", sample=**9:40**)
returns **11:20**
